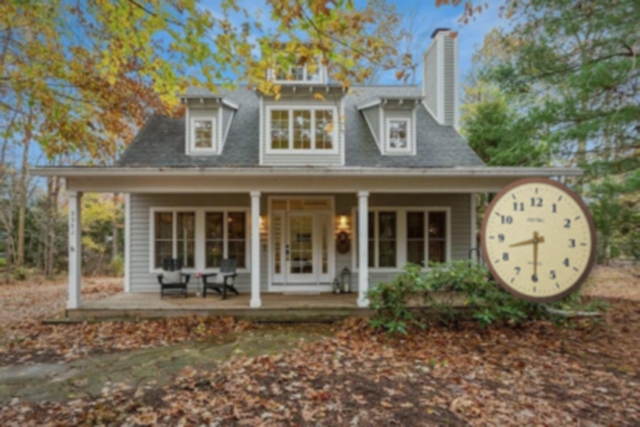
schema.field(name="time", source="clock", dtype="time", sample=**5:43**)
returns **8:30**
